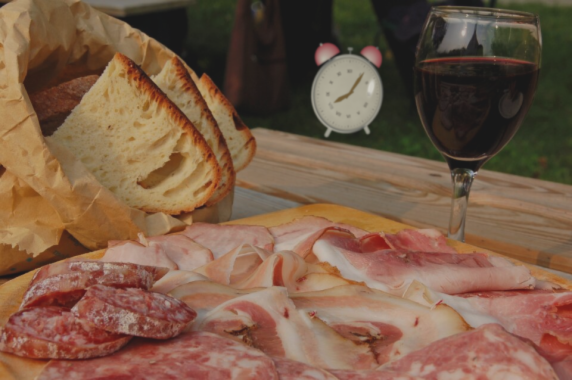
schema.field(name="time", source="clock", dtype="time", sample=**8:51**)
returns **8:06**
